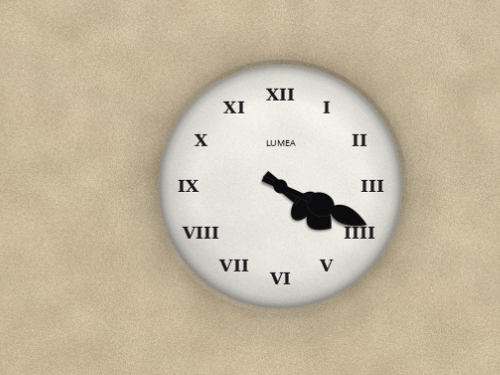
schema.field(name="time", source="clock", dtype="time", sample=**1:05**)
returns **4:19**
